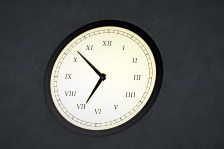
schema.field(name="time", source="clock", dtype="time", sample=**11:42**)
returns **6:52**
